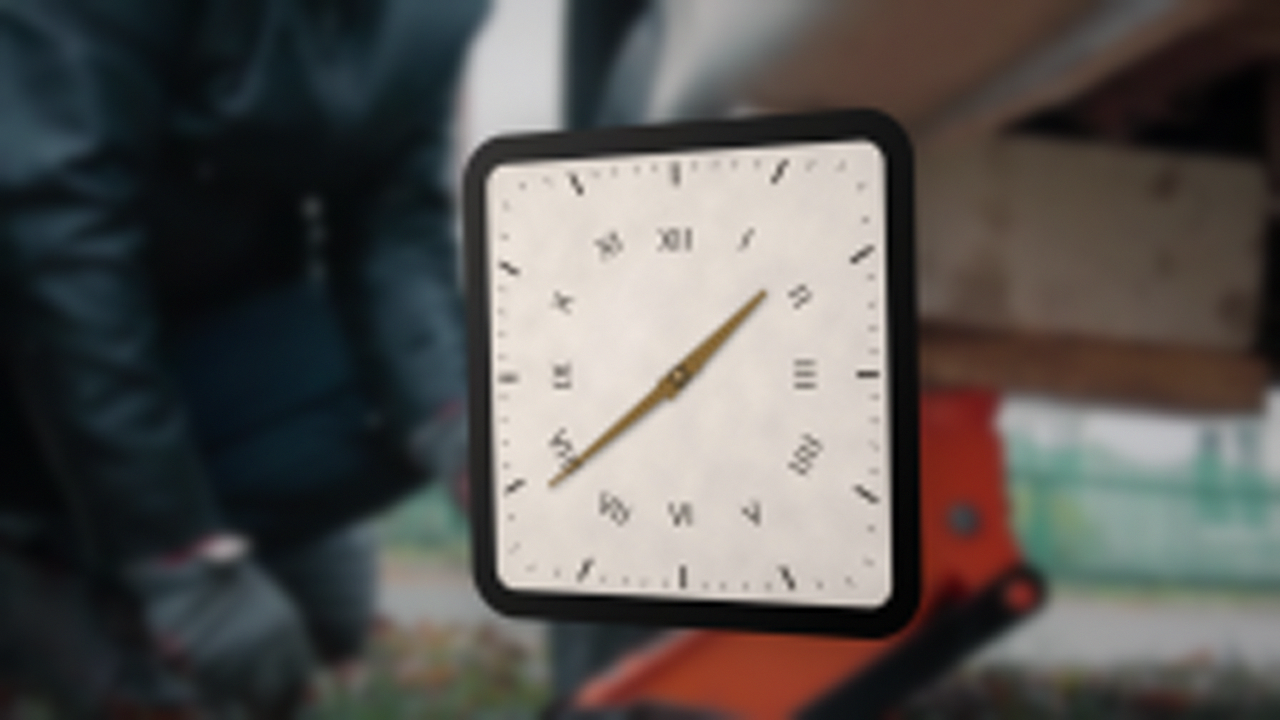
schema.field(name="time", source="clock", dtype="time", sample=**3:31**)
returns **1:39**
